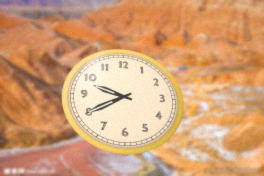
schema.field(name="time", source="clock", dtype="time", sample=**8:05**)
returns **9:40**
